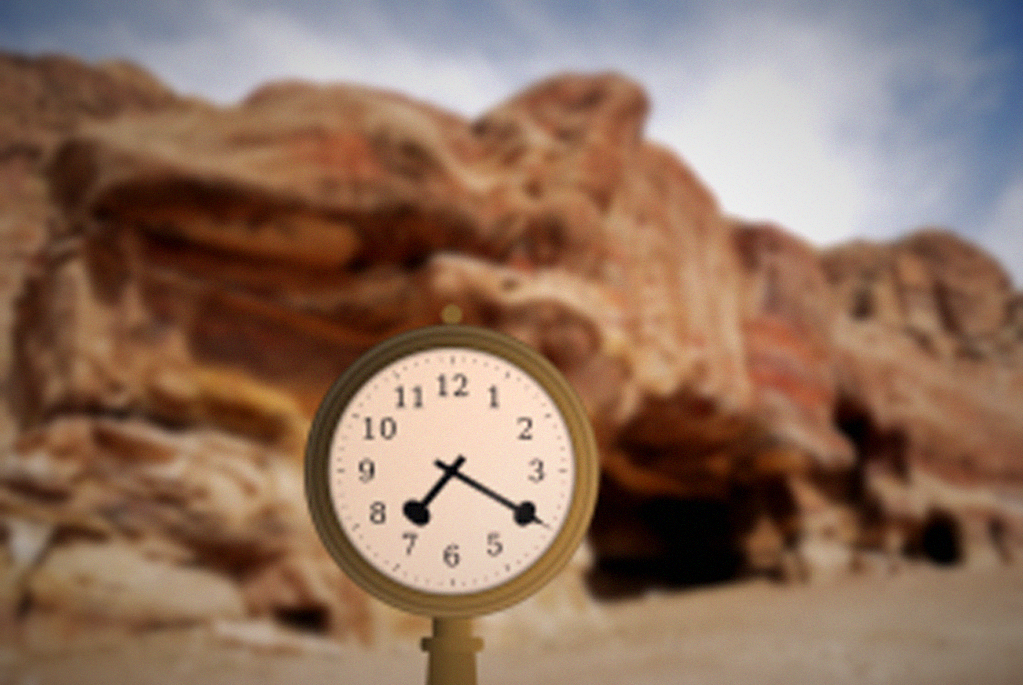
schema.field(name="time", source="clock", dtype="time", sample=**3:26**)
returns **7:20**
